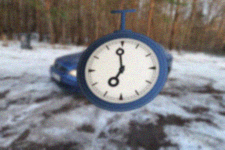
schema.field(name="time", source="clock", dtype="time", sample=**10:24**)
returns **6:59**
